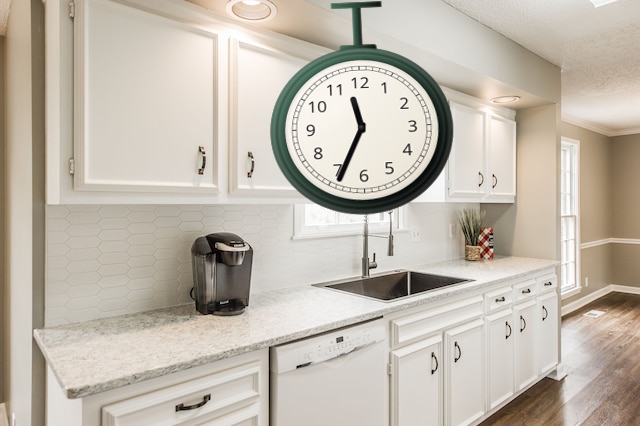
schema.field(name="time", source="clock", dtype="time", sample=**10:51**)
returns **11:34**
